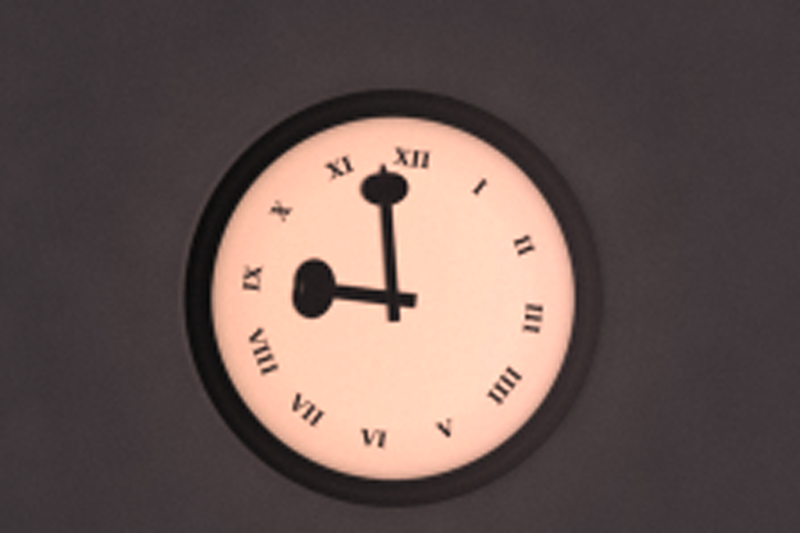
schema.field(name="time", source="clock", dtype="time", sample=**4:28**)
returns **8:58**
